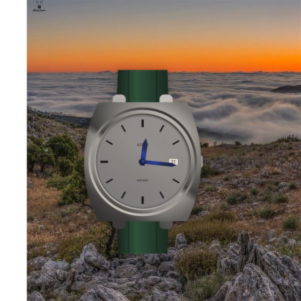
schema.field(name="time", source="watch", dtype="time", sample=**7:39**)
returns **12:16**
